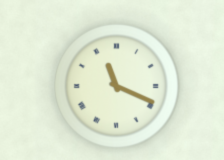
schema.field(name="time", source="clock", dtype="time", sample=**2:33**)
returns **11:19**
